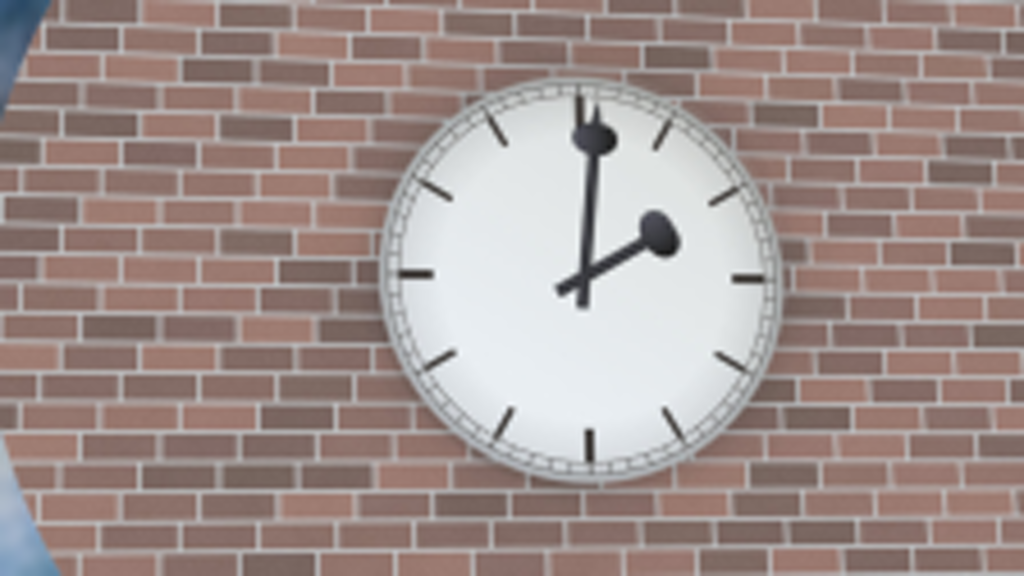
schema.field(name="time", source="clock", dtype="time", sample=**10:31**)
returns **2:01**
